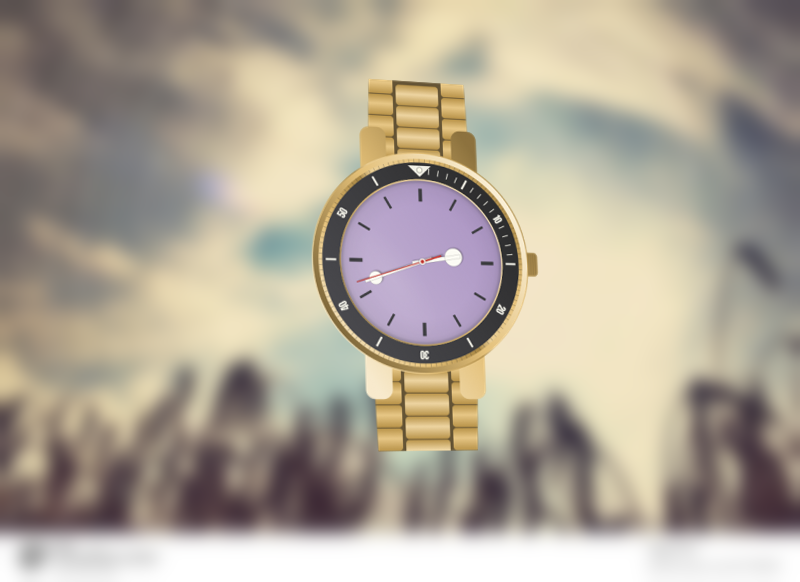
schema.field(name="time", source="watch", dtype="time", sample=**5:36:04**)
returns **2:41:42**
